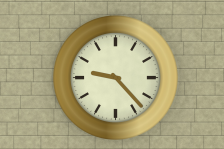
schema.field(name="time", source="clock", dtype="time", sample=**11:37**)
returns **9:23**
